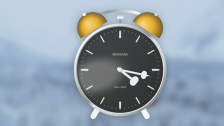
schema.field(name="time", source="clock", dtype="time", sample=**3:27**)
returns **4:17**
